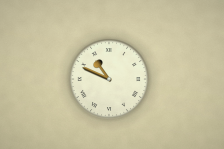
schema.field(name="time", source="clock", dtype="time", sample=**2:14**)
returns **10:49**
